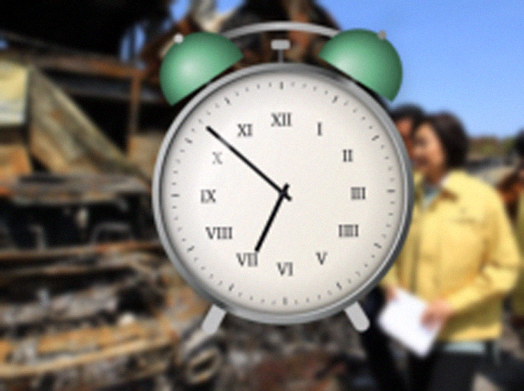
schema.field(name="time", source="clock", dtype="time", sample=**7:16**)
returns **6:52**
